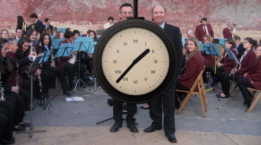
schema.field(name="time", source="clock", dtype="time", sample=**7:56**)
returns **1:37**
